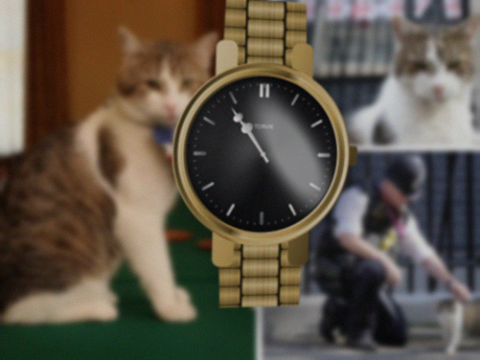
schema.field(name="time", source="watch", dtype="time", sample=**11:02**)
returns **10:54**
